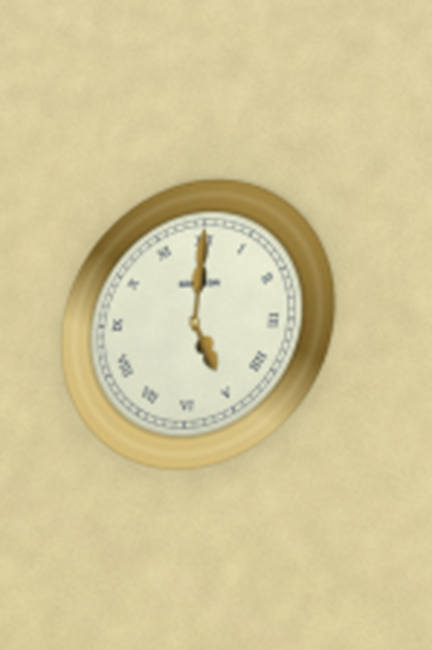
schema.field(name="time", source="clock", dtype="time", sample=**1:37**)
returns **5:00**
